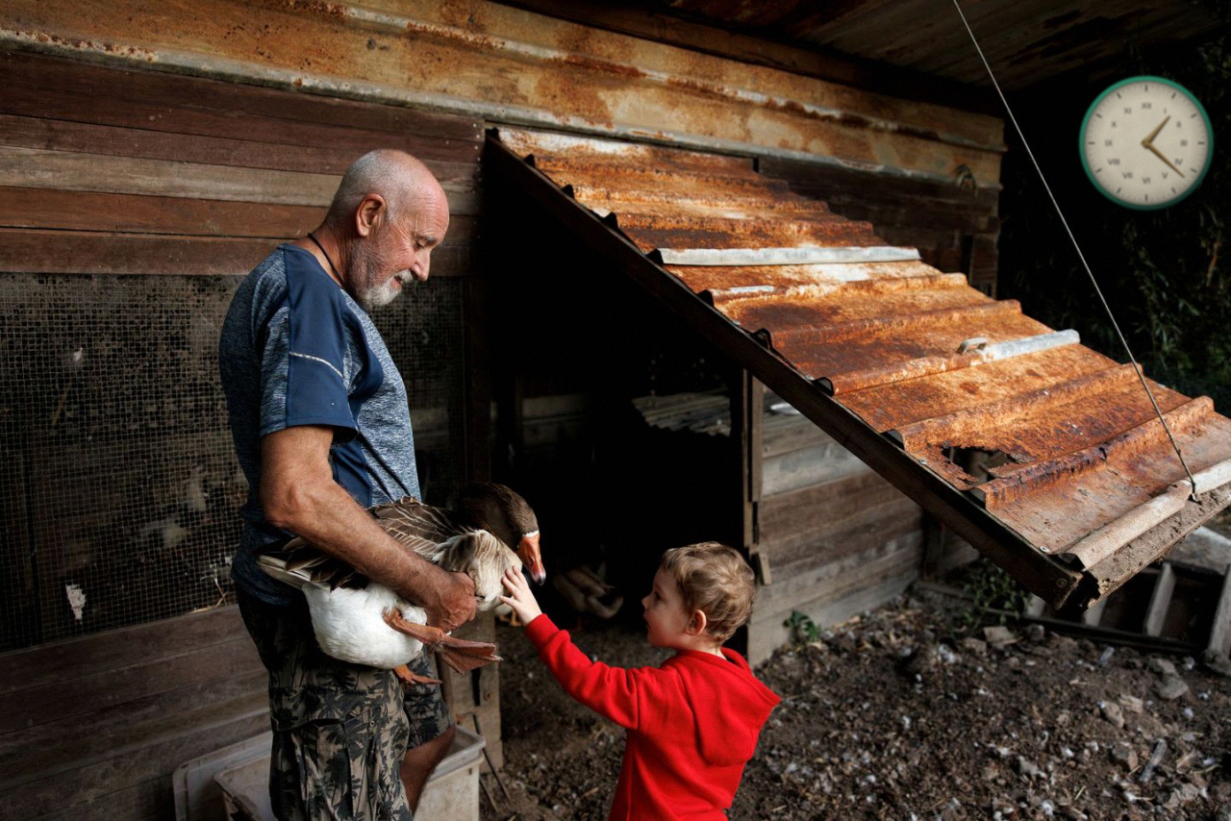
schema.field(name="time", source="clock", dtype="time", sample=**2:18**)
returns **1:22**
